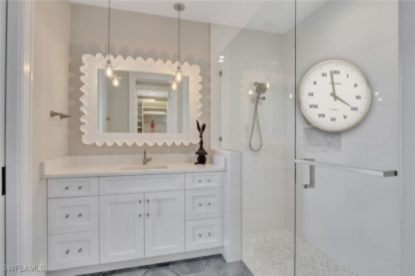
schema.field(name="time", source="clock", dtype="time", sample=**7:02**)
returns **3:58**
